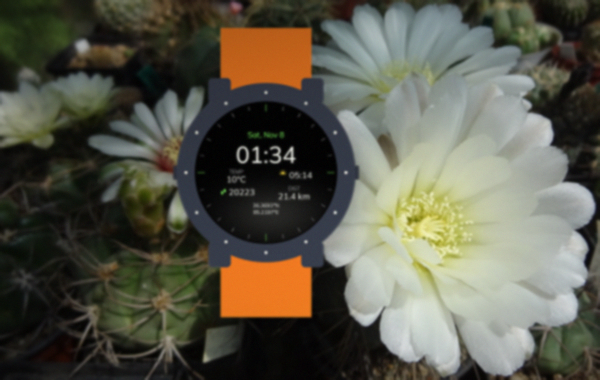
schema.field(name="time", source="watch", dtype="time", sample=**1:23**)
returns **1:34**
